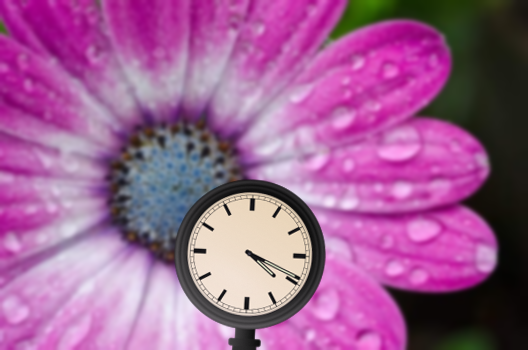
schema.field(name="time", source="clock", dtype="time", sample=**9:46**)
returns **4:19**
